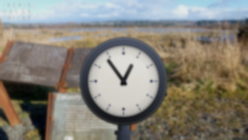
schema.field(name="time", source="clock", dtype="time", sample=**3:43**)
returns **12:54**
